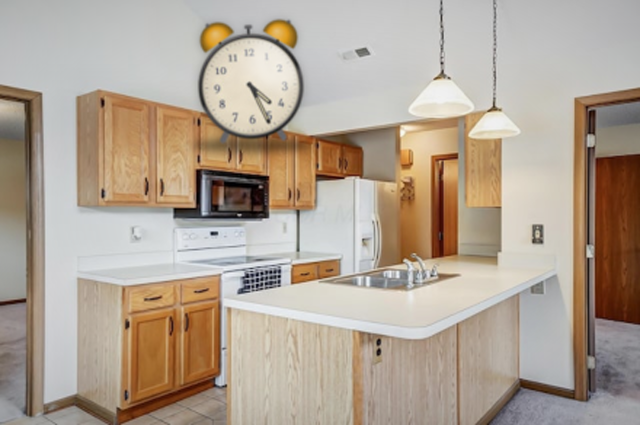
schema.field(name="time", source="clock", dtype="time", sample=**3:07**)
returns **4:26**
